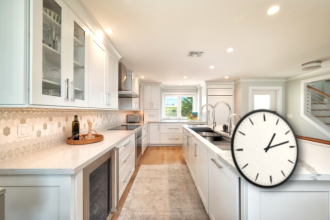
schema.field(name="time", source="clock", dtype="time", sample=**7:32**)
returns **1:13**
